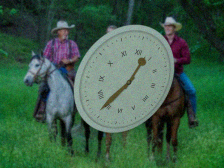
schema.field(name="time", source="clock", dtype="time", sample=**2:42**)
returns **12:36**
